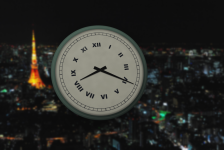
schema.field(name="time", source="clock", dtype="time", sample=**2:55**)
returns **8:20**
